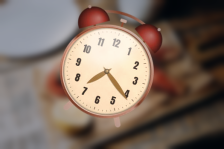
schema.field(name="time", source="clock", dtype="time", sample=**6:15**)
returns **7:21**
